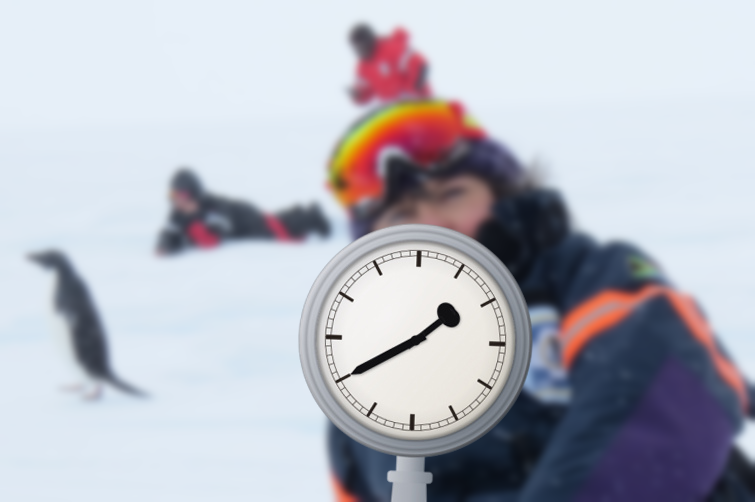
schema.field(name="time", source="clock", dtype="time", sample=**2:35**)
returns **1:40**
